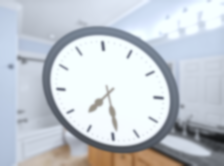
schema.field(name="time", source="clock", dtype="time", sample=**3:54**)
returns **7:29**
